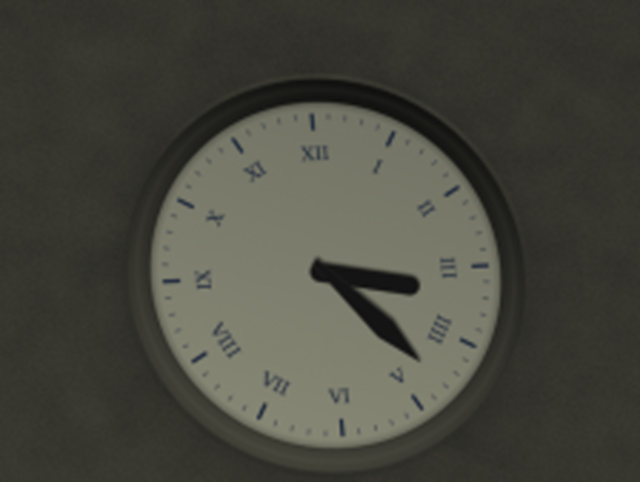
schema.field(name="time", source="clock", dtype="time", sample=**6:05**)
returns **3:23**
